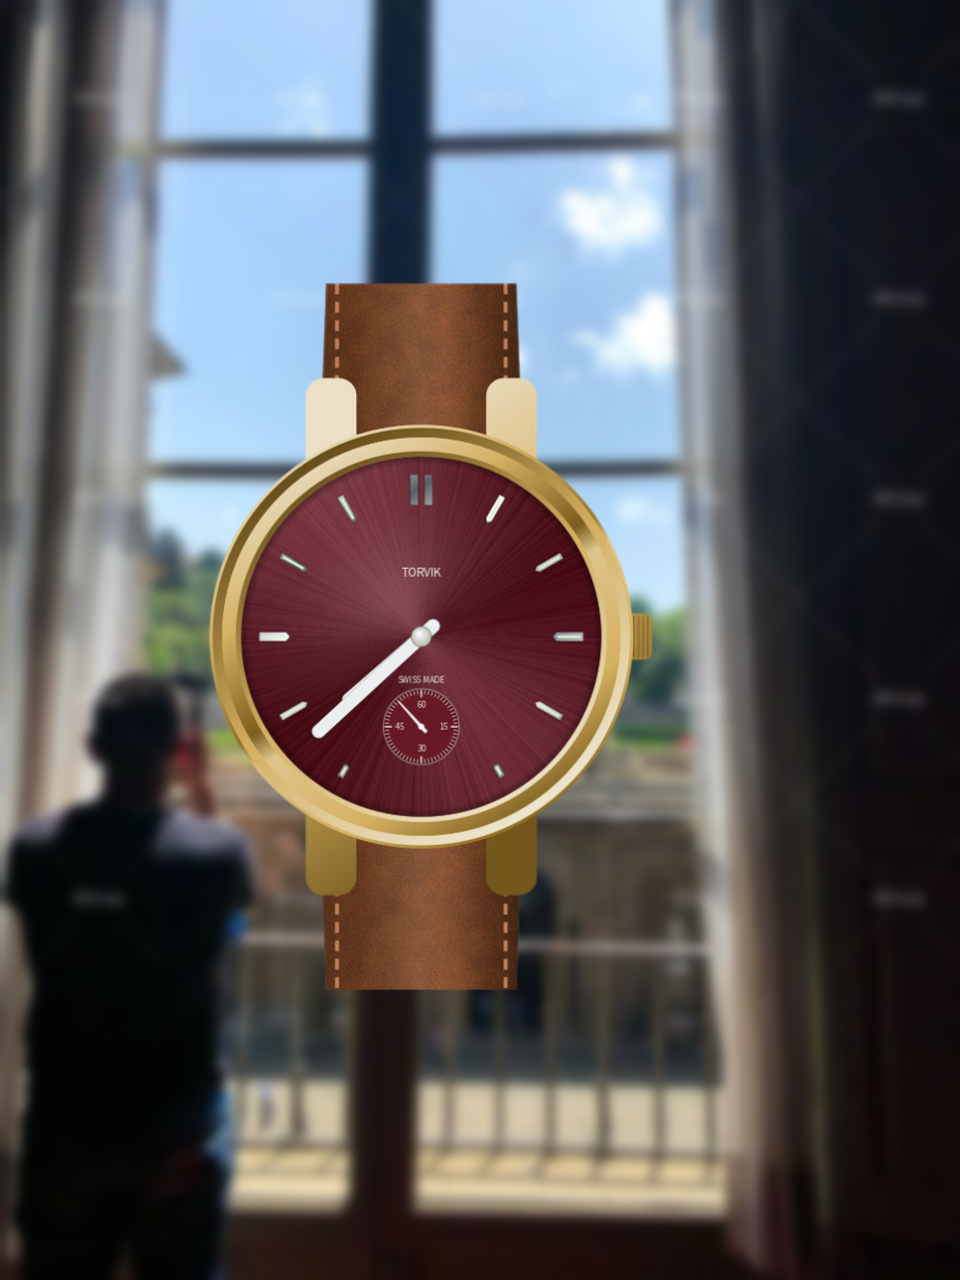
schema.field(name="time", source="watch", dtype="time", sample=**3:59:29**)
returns **7:37:53**
